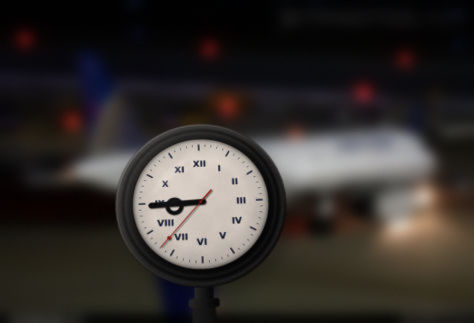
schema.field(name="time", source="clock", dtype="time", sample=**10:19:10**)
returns **8:44:37**
